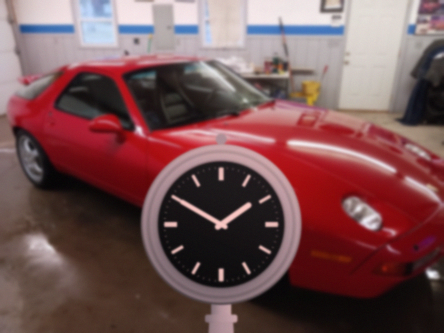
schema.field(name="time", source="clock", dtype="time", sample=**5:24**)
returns **1:50**
